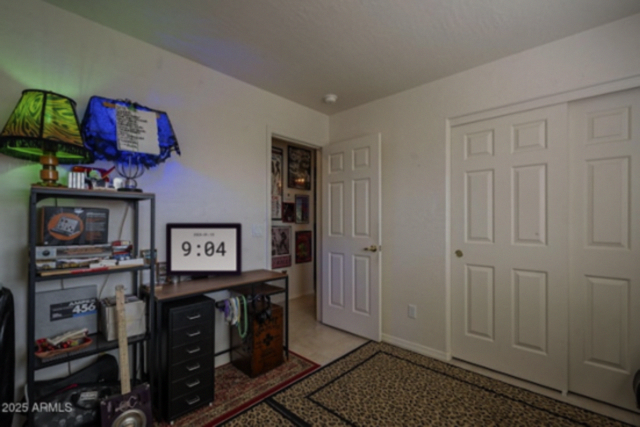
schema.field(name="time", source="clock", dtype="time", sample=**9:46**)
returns **9:04**
